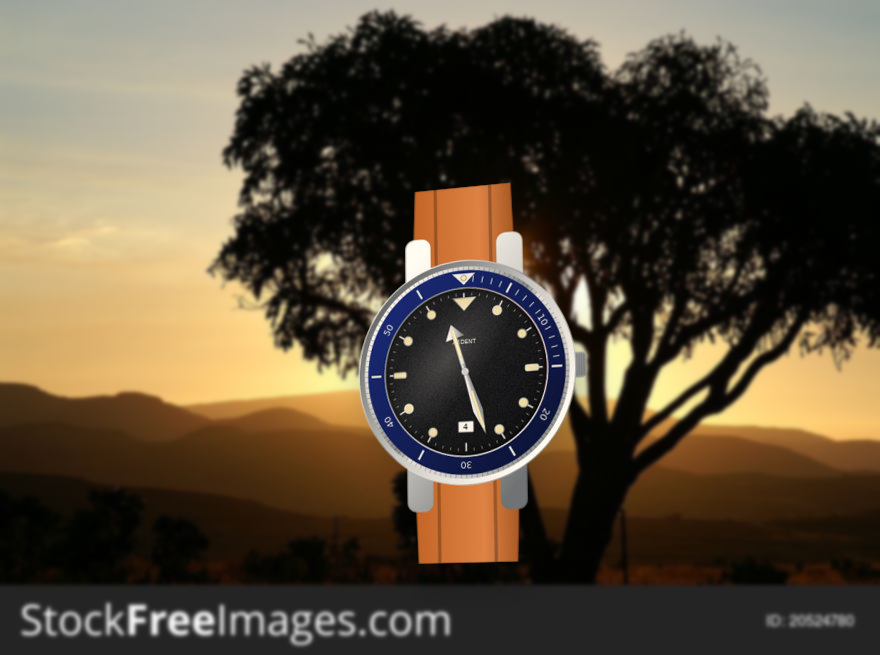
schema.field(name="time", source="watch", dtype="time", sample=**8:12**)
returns **11:27**
